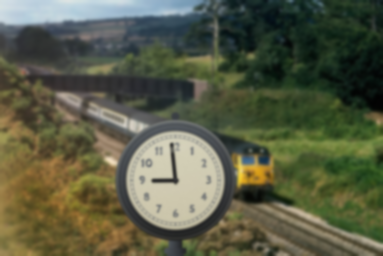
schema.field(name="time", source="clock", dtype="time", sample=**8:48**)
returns **8:59**
